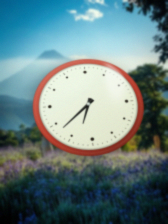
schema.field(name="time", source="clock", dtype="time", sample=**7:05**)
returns **6:38**
